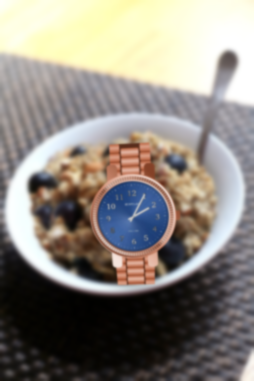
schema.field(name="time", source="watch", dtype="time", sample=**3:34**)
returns **2:05**
